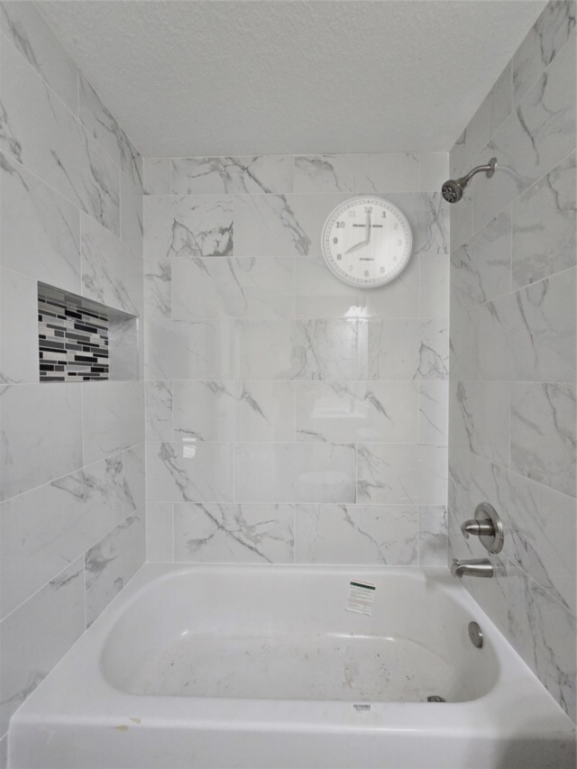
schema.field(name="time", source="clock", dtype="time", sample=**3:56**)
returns **8:00**
